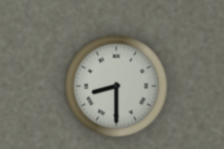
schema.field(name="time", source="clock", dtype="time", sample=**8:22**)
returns **8:30**
